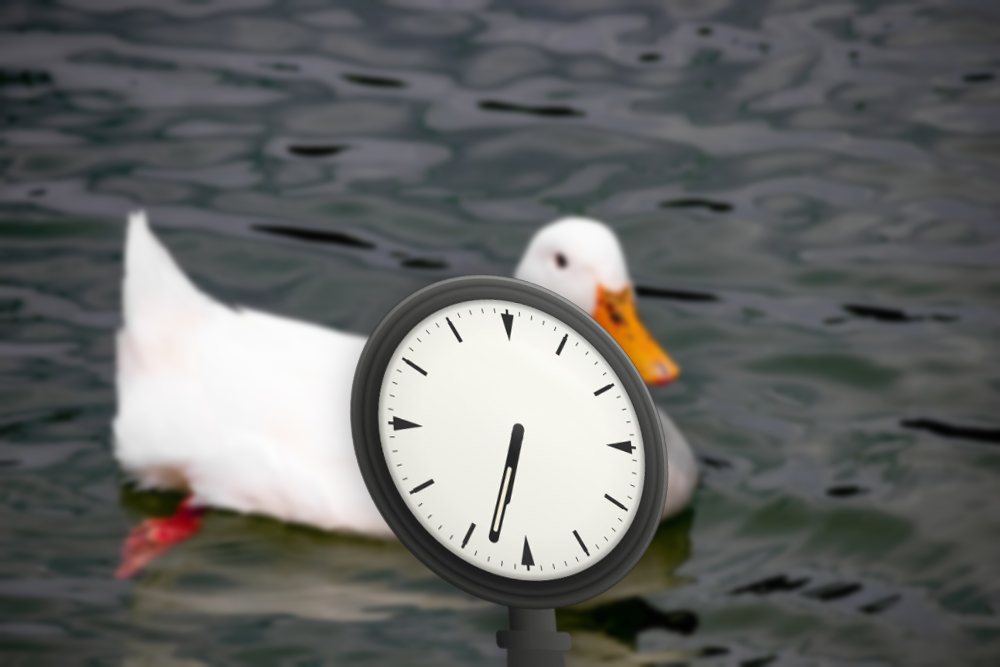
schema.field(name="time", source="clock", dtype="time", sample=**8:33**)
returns **6:33**
